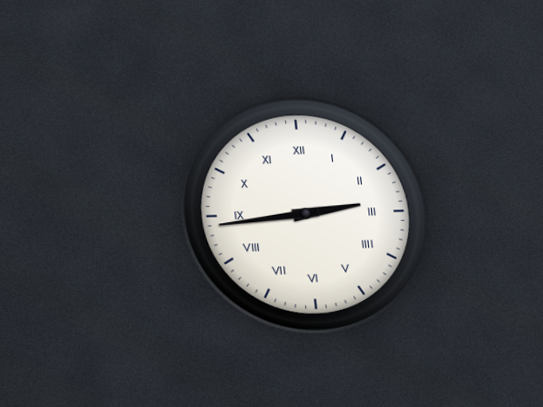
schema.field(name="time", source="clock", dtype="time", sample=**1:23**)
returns **2:44**
